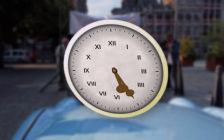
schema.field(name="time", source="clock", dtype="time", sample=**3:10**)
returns **5:25**
